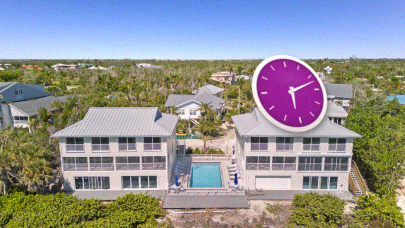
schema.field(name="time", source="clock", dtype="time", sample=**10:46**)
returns **6:12**
